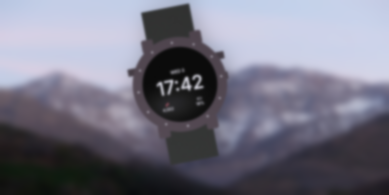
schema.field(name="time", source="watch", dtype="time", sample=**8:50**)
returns **17:42**
